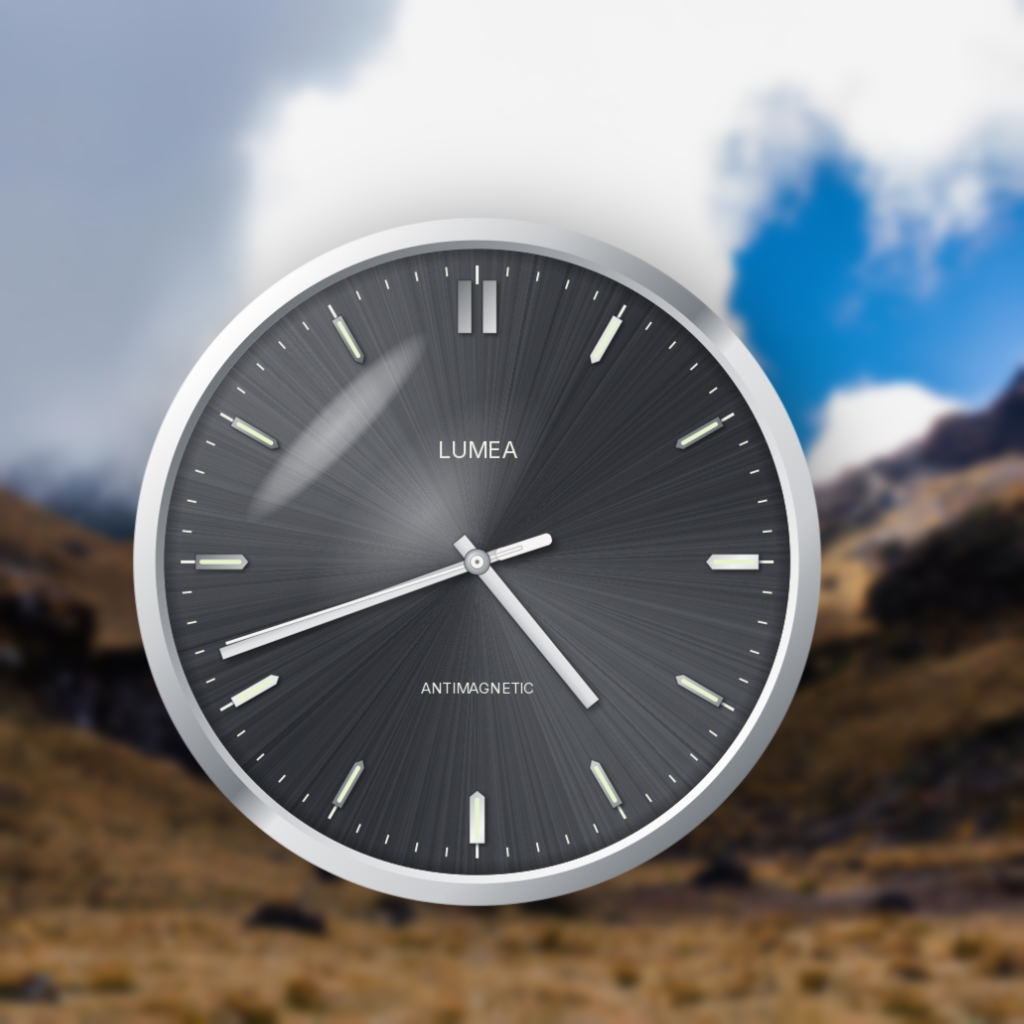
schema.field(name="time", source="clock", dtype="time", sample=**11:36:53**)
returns **4:41:42**
